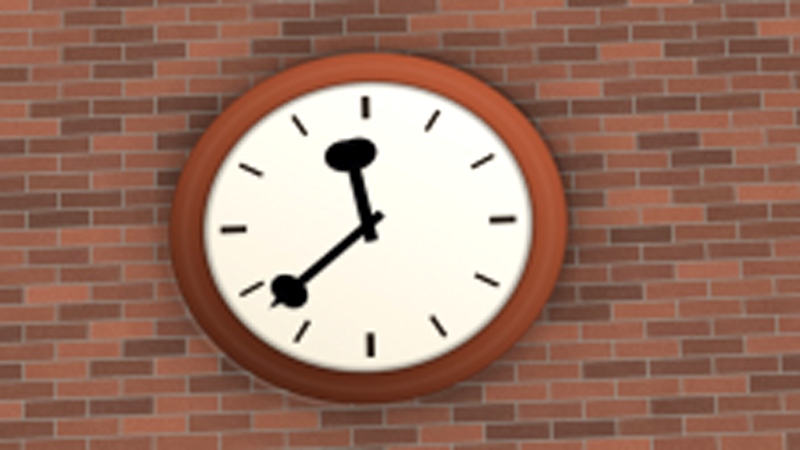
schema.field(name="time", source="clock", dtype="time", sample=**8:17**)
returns **11:38**
